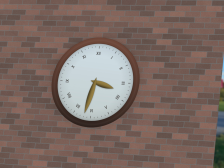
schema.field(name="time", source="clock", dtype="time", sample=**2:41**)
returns **3:32**
